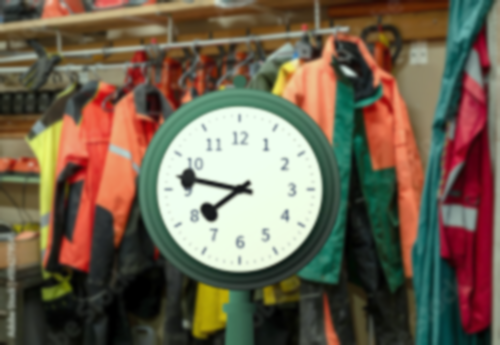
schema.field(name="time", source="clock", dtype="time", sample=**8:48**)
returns **7:47**
